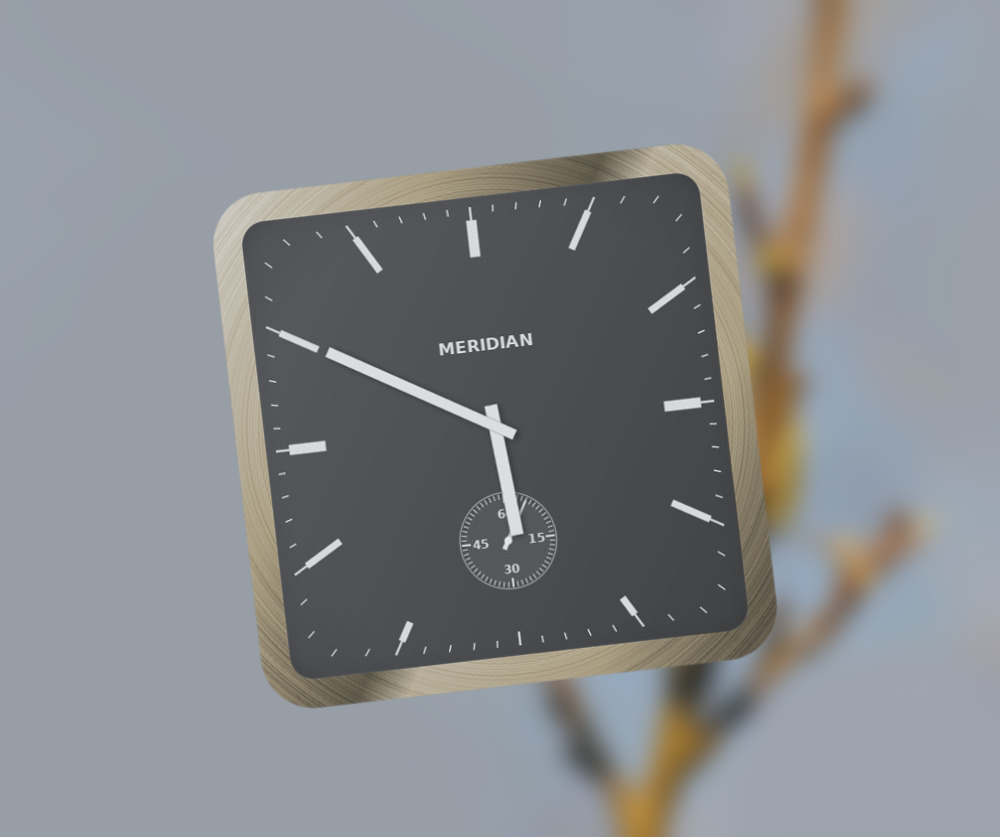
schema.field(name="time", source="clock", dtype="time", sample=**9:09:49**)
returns **5:50:05**
